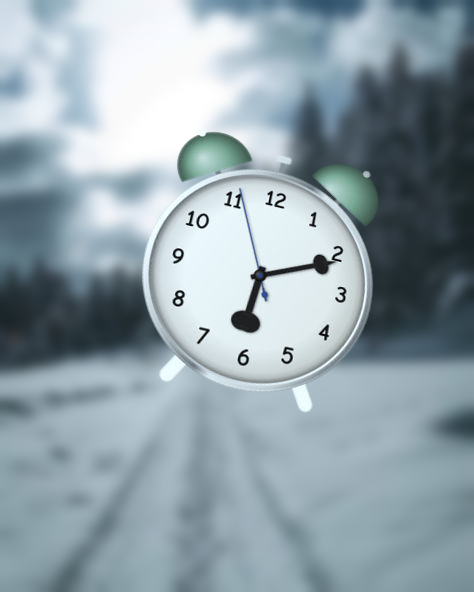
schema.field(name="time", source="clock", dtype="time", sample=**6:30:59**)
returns **6:10:56**
